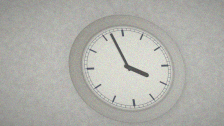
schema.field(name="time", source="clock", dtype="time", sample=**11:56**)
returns **3:57**
